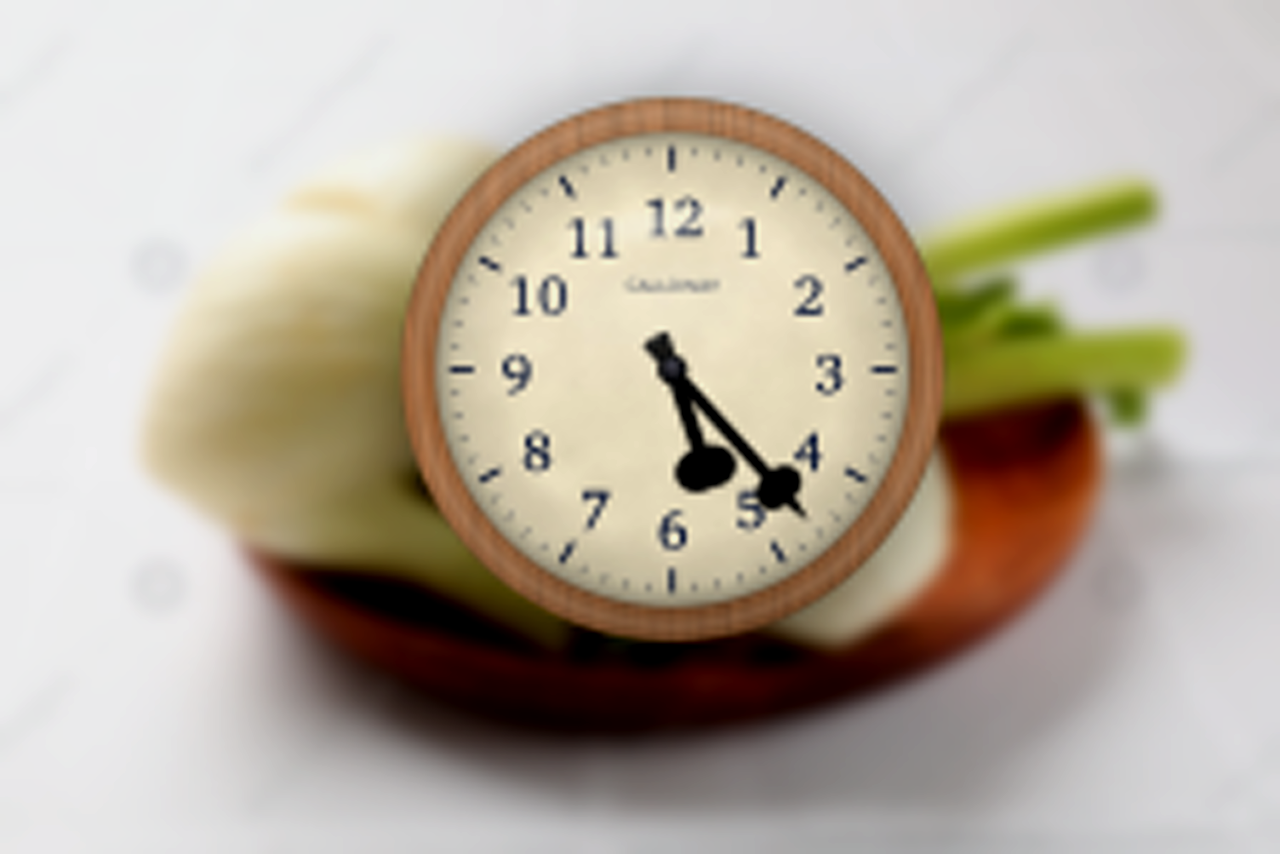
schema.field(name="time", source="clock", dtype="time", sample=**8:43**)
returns **5:23**
